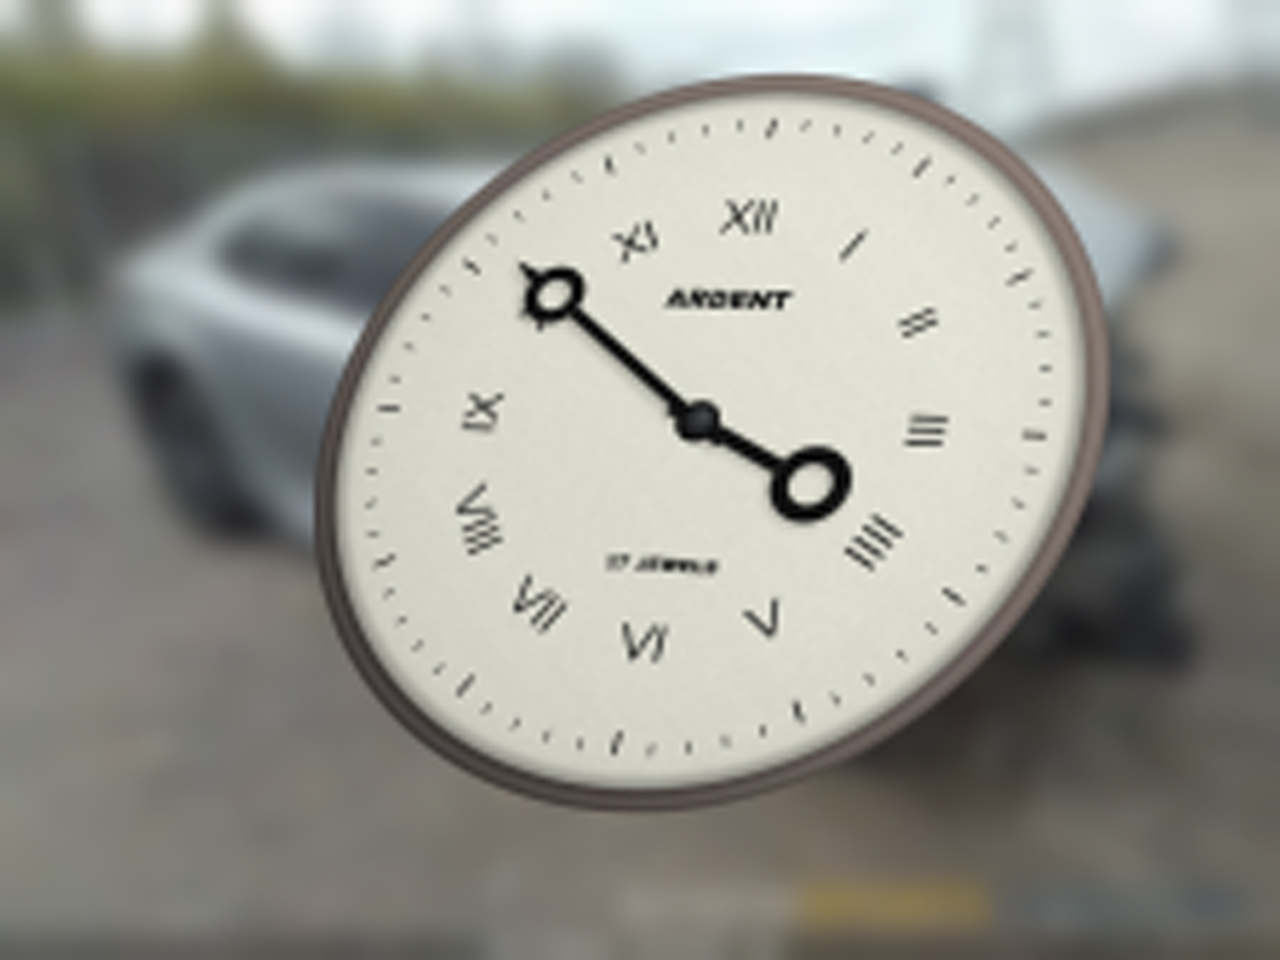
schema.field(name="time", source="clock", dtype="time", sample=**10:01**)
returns **3:51**
